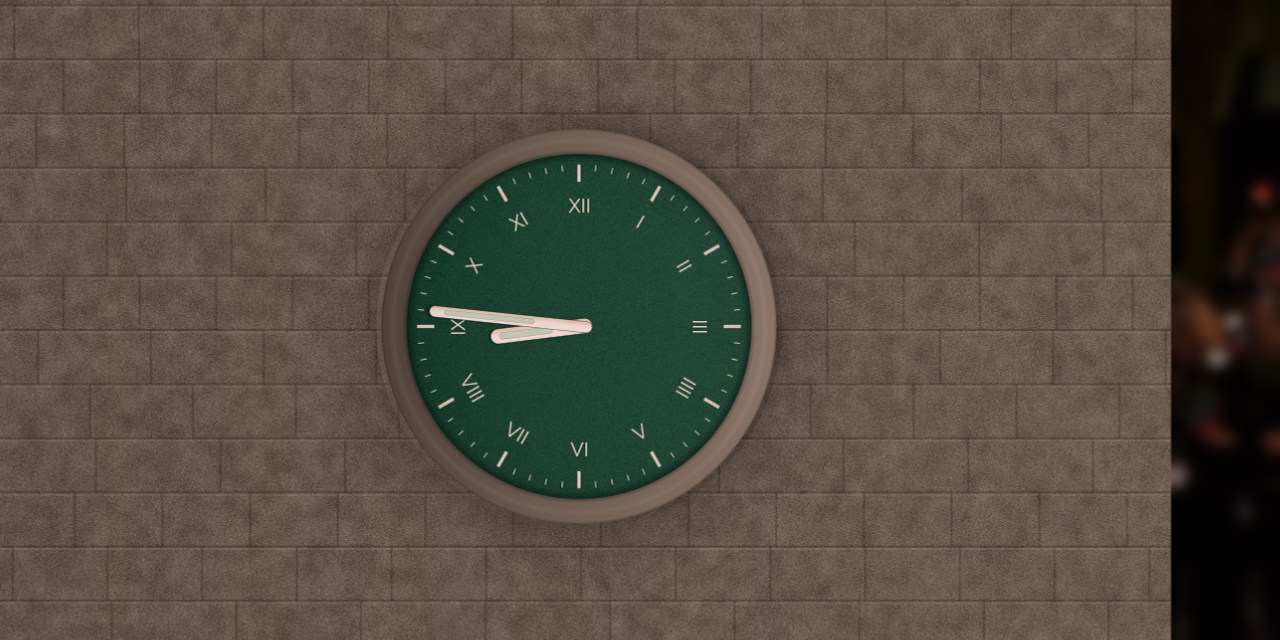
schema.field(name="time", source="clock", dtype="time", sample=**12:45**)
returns **8:46**
